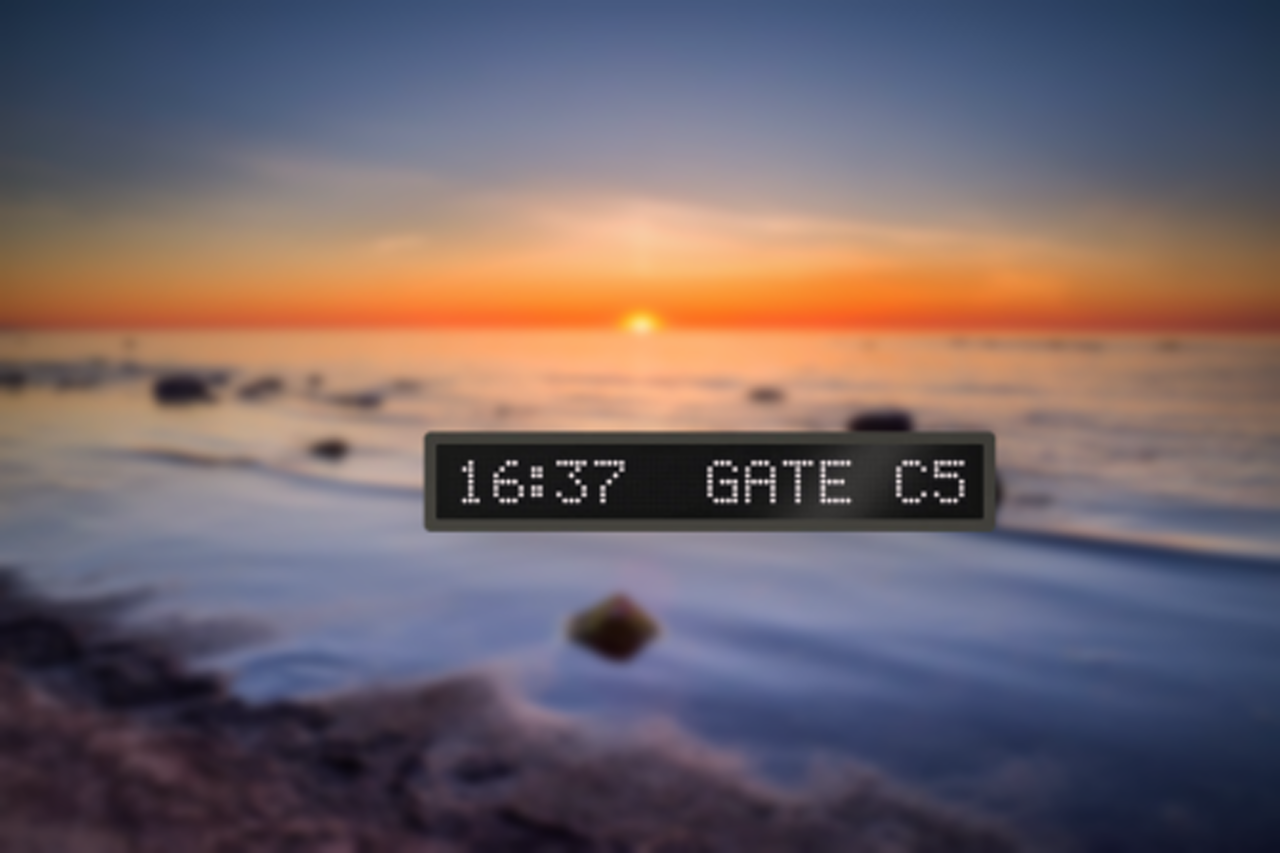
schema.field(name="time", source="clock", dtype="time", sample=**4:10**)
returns **16:37**
